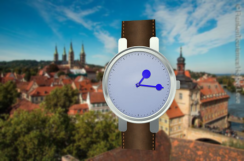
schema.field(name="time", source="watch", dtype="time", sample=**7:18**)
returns **1:16**
